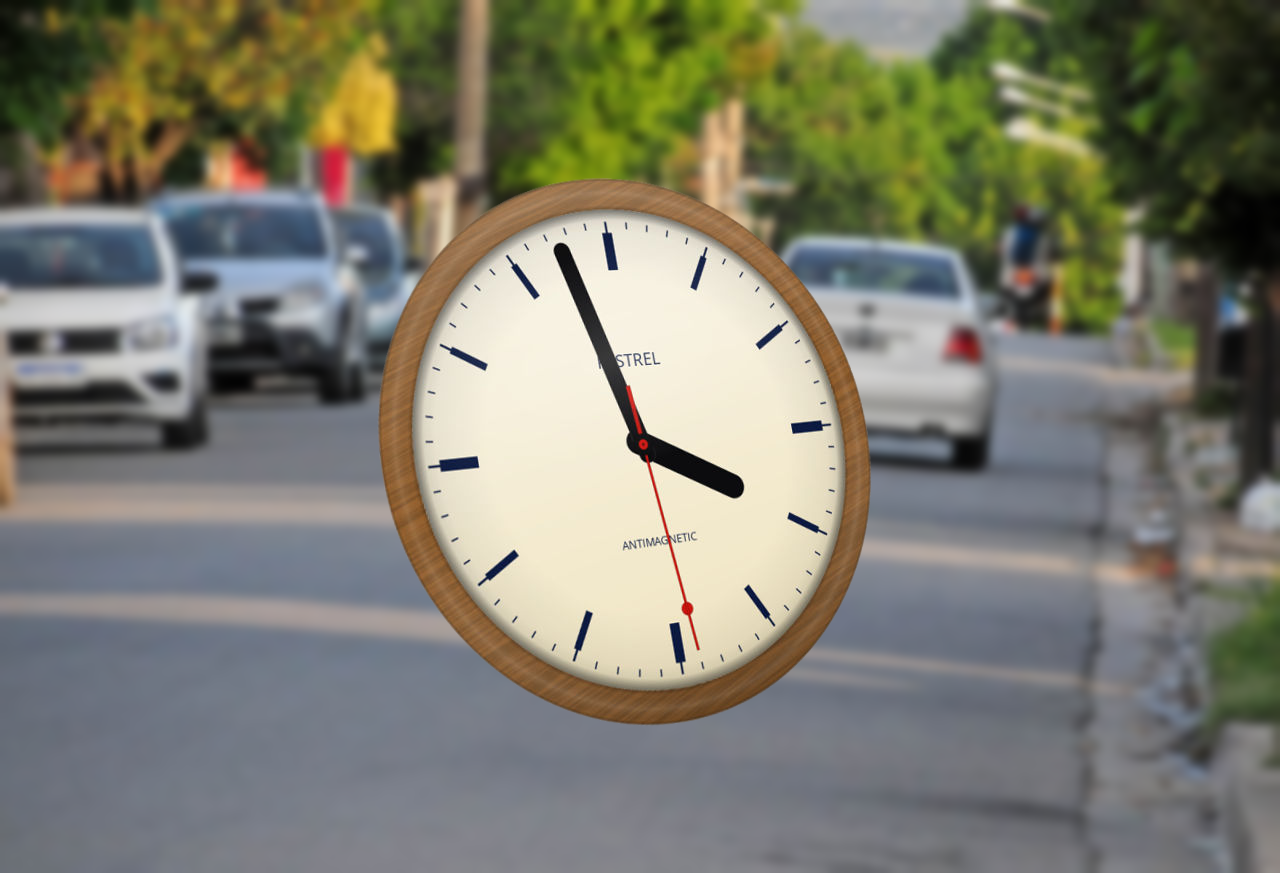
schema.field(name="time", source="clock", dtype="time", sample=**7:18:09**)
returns **3:57:29**
